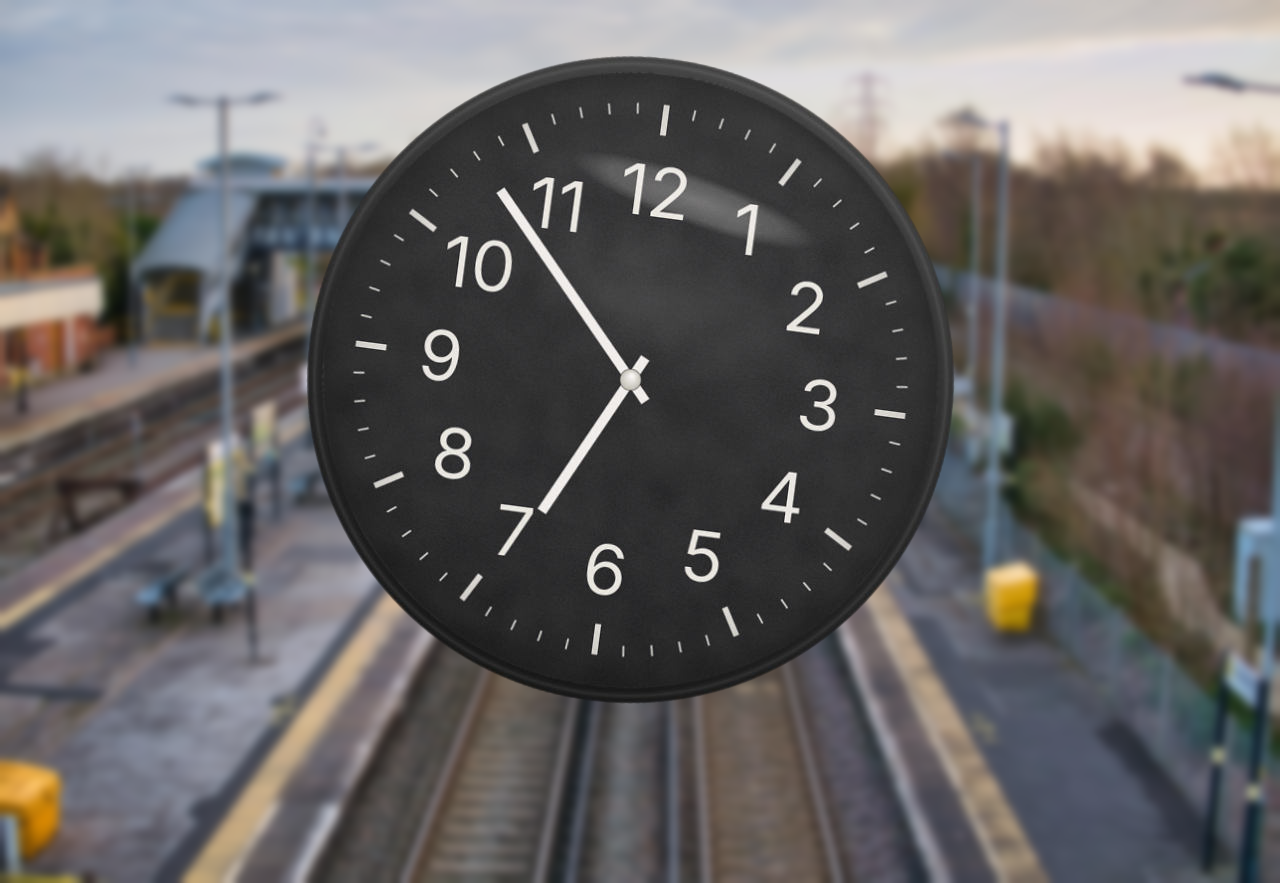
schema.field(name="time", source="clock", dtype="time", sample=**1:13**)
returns **6:53**
